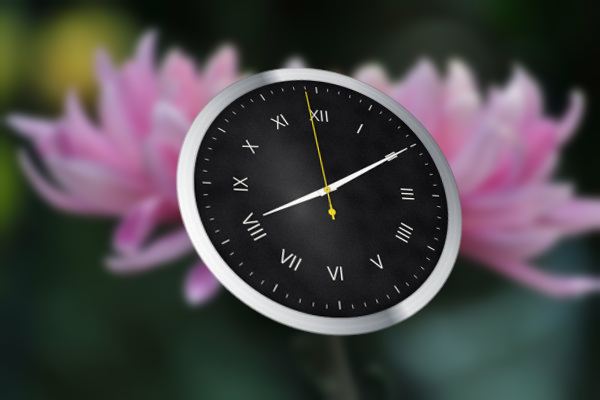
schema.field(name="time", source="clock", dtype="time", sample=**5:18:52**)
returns **8:09:59**
